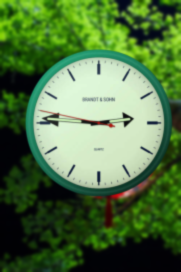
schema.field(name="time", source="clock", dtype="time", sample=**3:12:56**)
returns **2:45:47**
